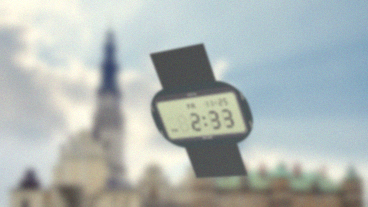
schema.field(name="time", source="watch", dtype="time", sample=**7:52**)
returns **2:33**
